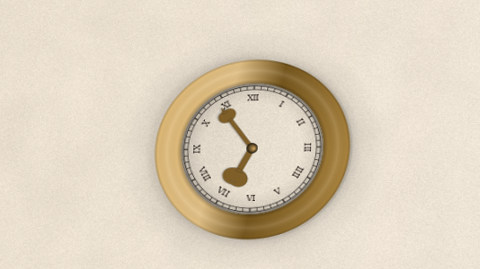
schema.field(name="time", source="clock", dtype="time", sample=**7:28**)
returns **6:54**
